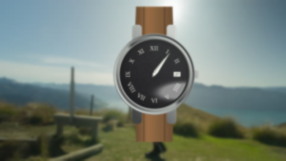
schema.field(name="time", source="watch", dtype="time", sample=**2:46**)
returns **1:06**
